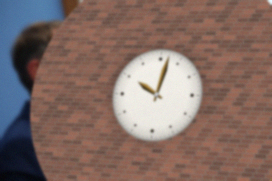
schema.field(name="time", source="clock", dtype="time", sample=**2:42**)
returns **10:02**
